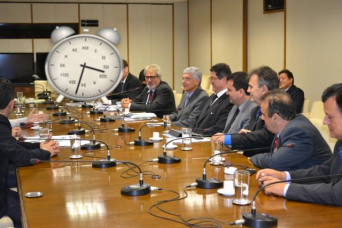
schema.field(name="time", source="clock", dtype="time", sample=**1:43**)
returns **3:32**
